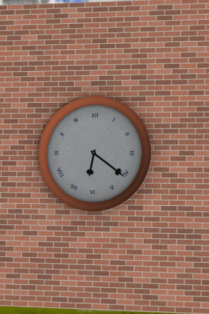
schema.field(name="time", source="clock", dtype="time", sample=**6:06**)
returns **6:21**
